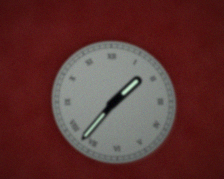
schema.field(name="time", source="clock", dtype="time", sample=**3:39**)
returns **1:37**
